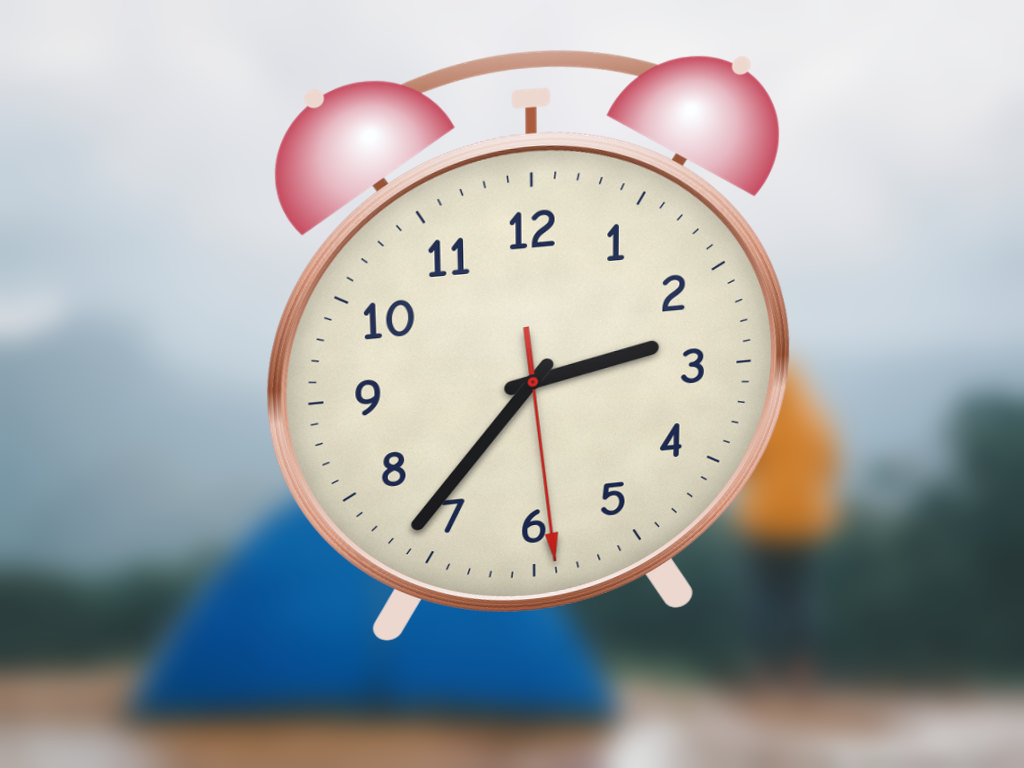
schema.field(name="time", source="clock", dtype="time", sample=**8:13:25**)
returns **2:36:29**
